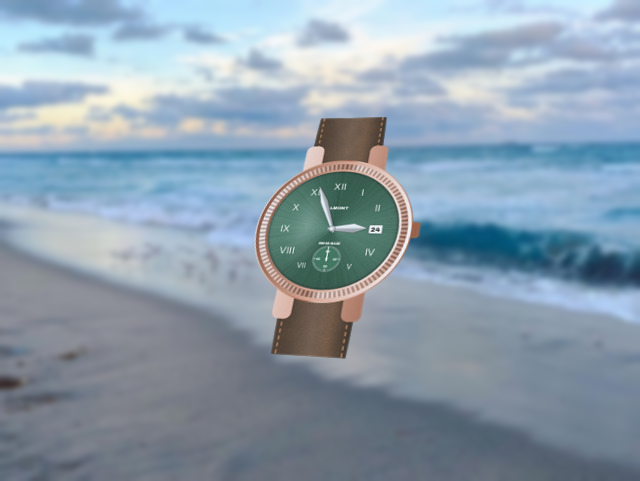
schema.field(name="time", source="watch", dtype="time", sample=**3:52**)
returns **2:56**
